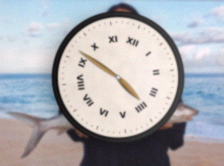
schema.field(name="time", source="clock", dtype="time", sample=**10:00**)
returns **3:47**
